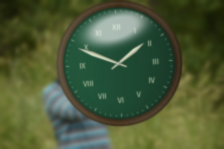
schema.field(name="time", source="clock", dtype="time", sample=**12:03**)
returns **1:49**
